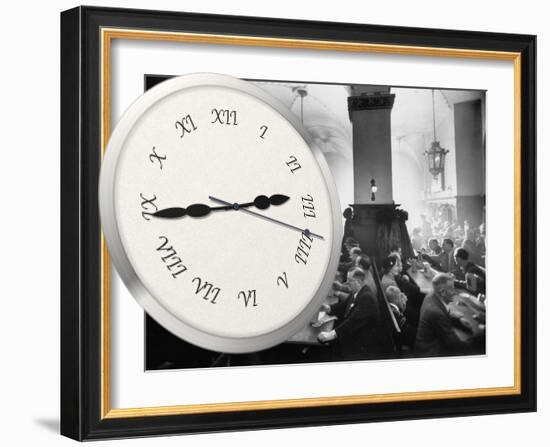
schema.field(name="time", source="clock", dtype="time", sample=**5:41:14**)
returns **2:44:18**
